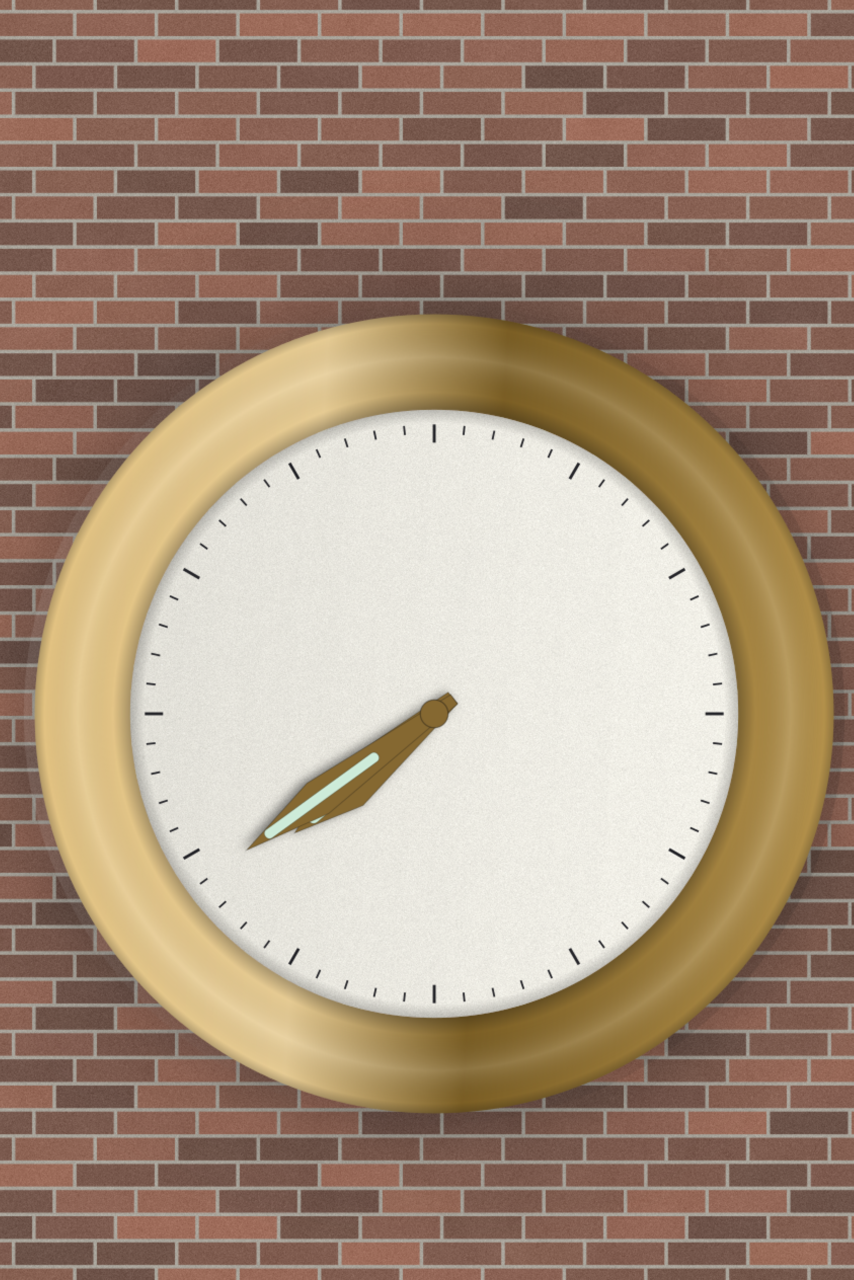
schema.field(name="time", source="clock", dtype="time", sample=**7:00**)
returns **7:39**
